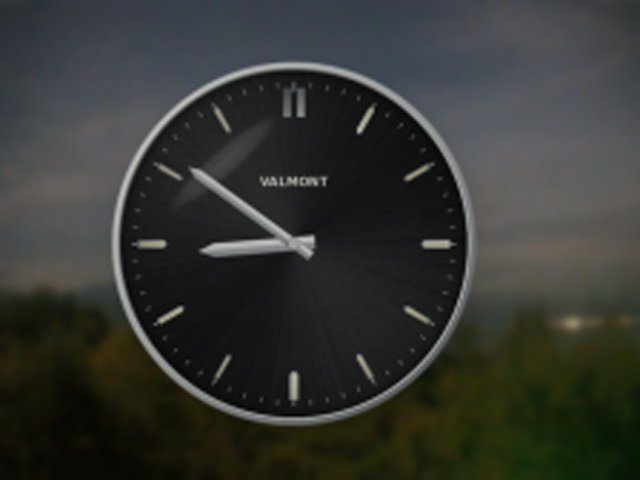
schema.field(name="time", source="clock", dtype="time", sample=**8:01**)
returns **8:51**
